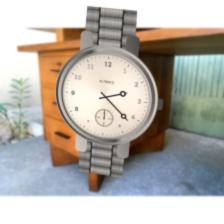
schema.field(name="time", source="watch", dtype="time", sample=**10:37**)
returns **2:22**
